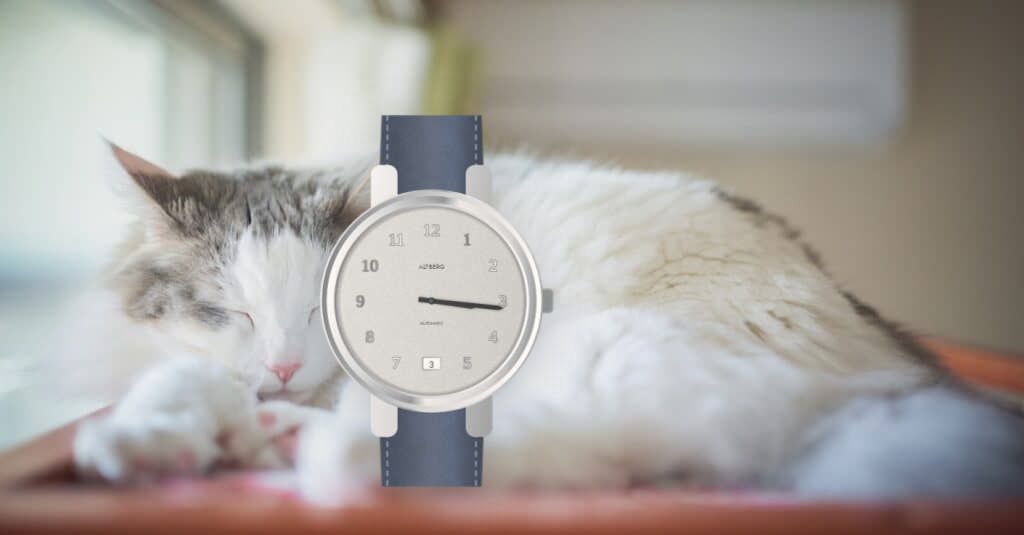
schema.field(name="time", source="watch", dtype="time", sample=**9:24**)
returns **3:16**
